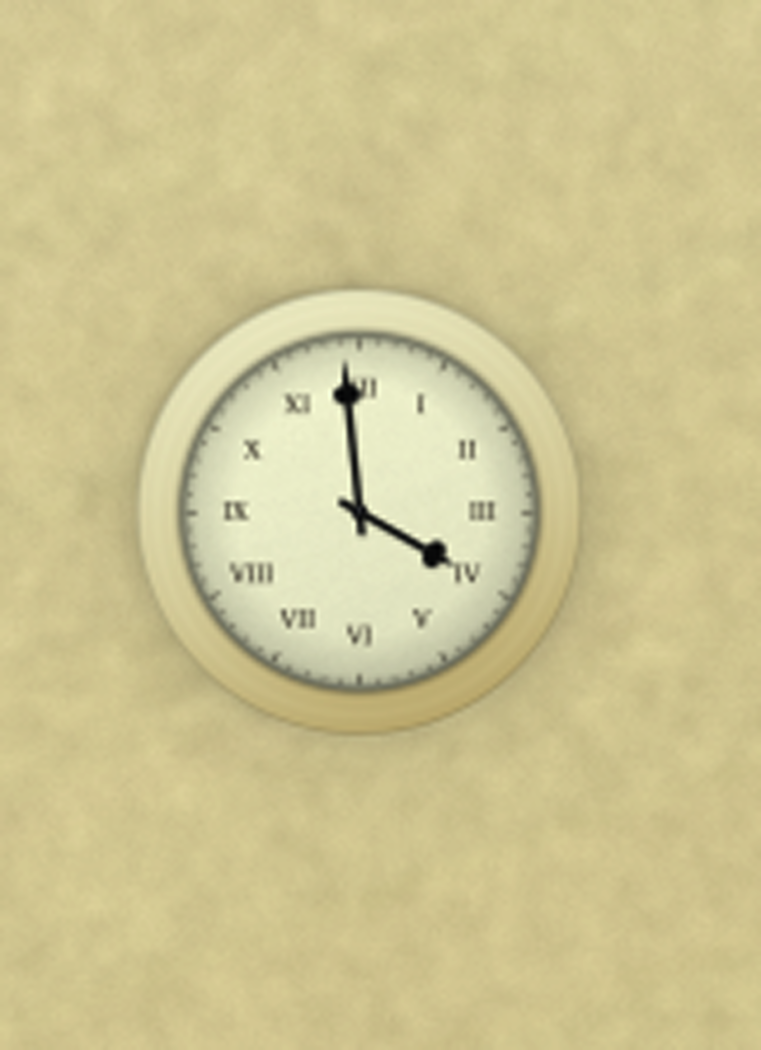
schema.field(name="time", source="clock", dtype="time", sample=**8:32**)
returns **3:59**
